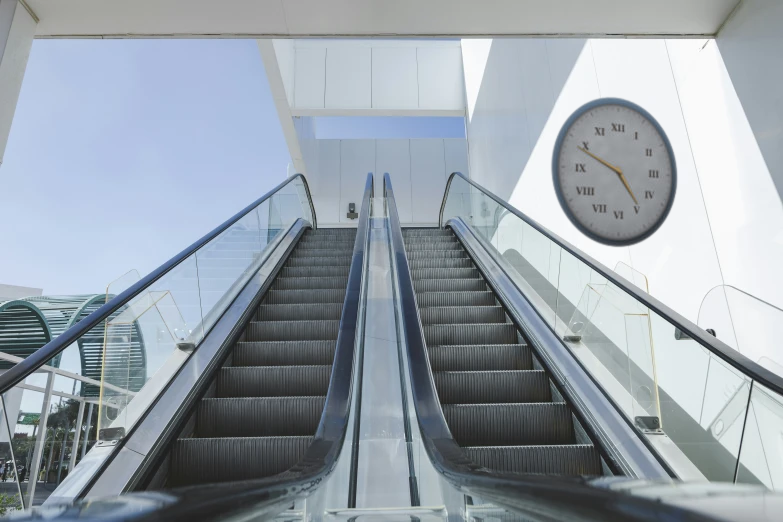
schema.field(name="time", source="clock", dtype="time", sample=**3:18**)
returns **4:49**
